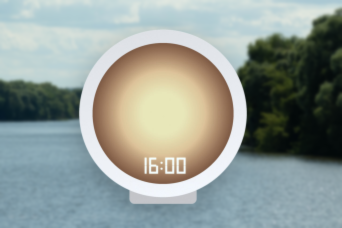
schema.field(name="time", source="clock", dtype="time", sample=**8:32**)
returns **16:00**
